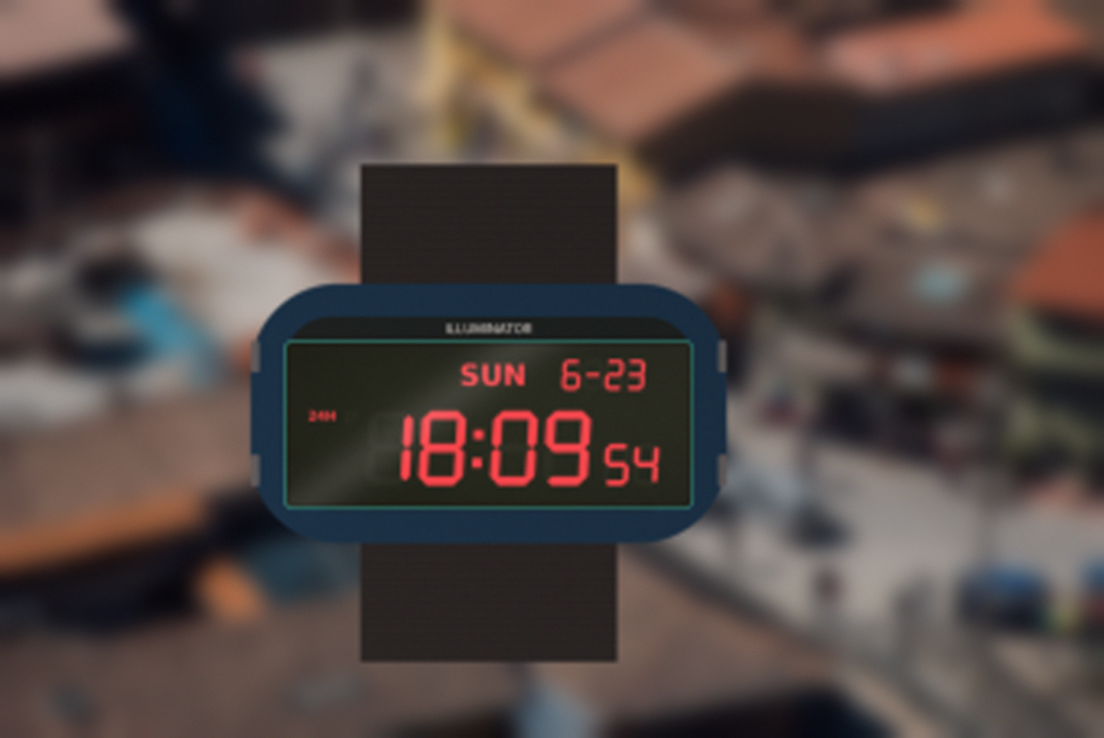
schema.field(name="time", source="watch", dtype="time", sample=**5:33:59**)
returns **18:09:54**
